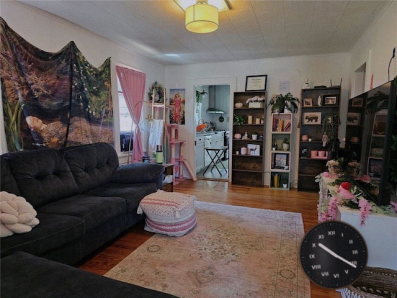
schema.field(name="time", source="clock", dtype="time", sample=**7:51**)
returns **10:21**
